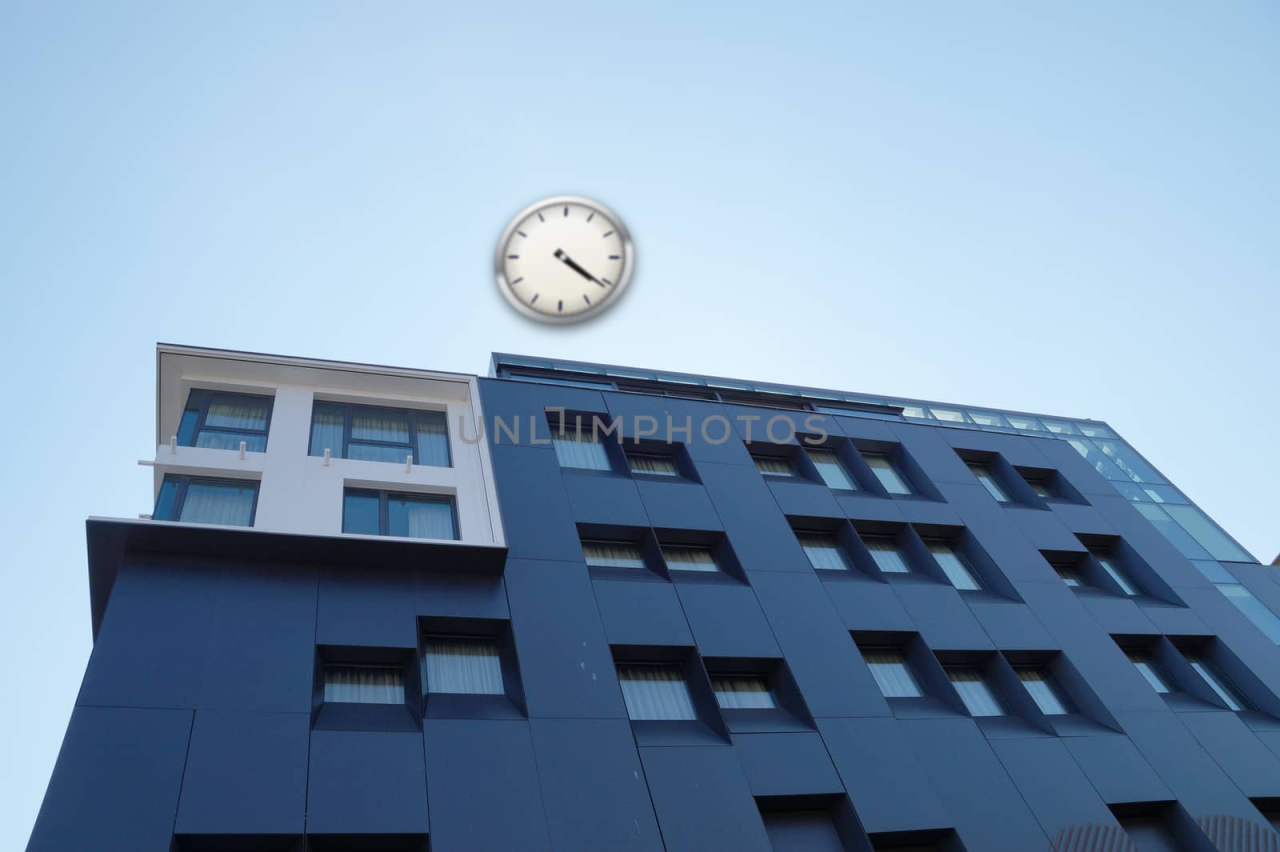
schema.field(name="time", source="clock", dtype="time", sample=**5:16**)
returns **4:21**
